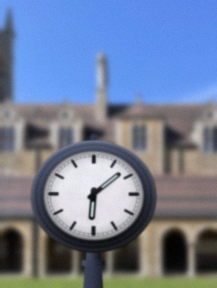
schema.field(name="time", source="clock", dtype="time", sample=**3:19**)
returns **6:08**
